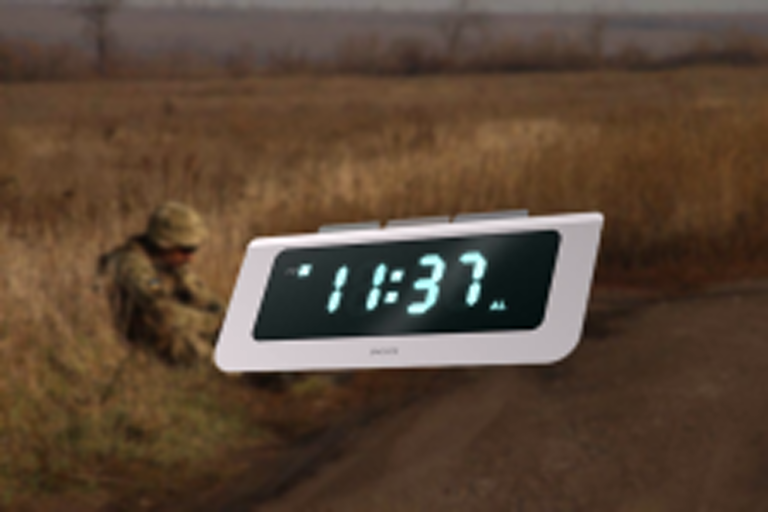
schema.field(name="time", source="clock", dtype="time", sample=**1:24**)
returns **11:37**
